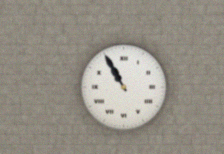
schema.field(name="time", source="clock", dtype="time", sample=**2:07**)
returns **10:55**
